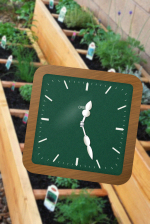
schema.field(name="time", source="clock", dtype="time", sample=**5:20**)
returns **12:26**
